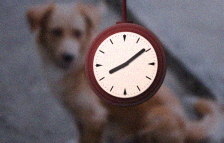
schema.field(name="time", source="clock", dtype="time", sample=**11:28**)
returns **8:09**
